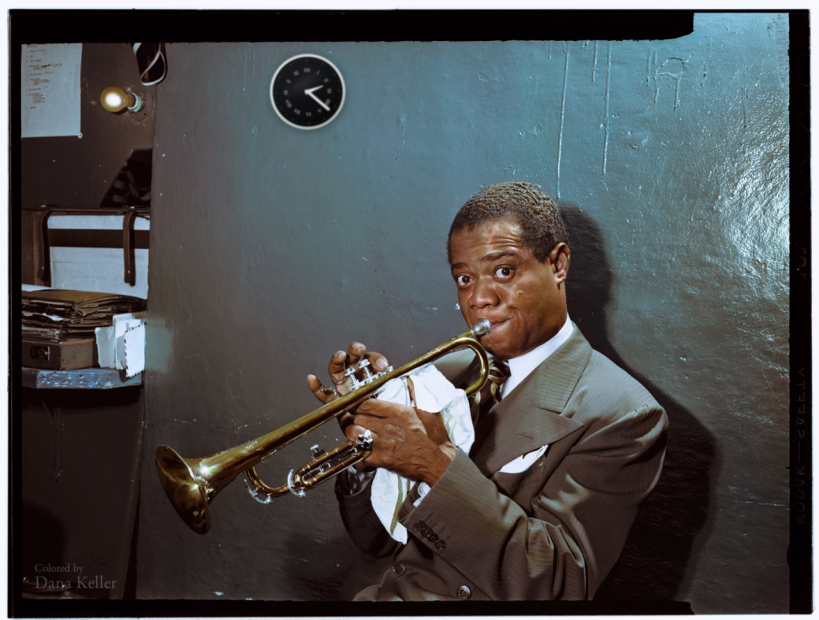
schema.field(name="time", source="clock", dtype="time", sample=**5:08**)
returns **2:22**
